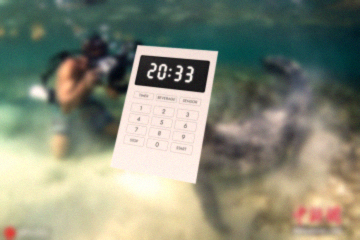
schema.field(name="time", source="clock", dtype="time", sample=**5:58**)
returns **20:33**
